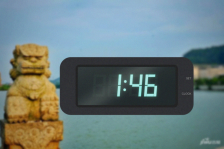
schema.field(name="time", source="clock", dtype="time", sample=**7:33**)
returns **1:46**
